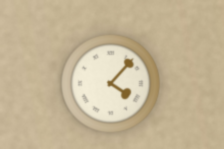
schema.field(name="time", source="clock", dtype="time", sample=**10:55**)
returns **4:07**
